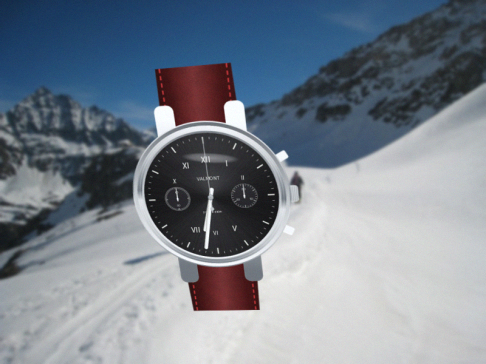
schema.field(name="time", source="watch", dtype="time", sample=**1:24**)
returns **6:32**
